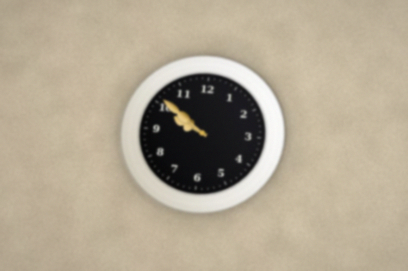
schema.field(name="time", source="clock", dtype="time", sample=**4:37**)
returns **9:51**
